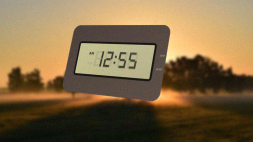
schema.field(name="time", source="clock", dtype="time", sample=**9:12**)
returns **12:55**
